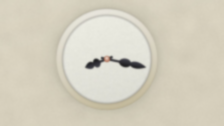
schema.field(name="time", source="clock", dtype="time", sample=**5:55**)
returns **8:17**
